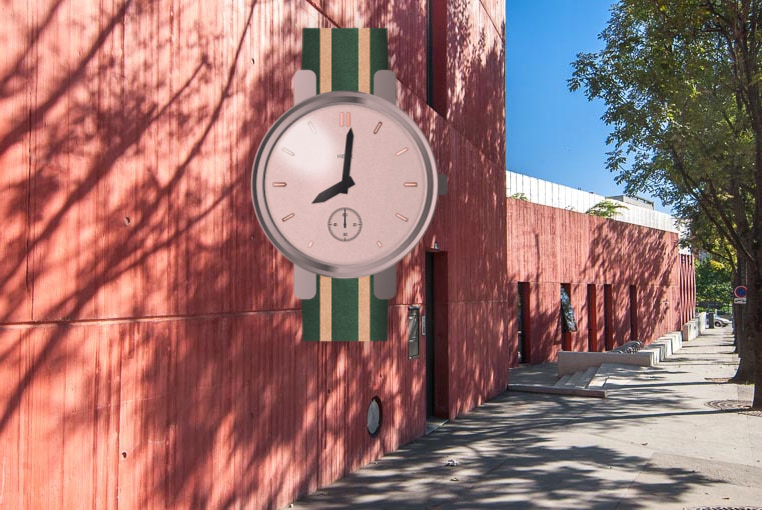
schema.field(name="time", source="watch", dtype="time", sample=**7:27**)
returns **8:01**
